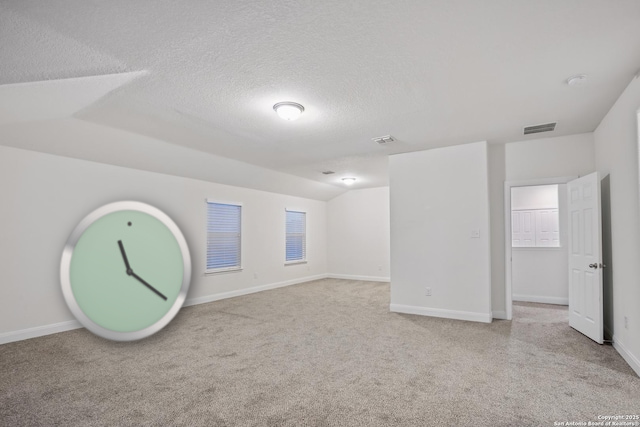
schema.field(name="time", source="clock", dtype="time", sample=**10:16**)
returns **11:21**
